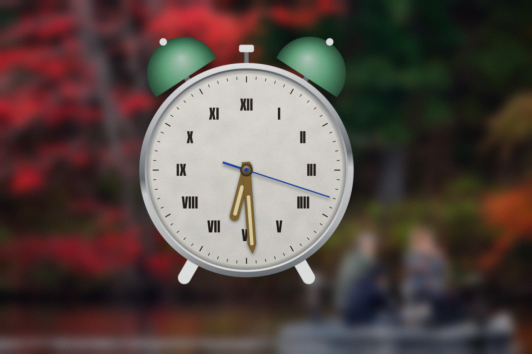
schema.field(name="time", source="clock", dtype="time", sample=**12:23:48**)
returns **6:29:18**
